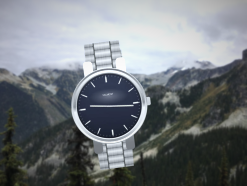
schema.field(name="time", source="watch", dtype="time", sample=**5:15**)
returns **9:16**
